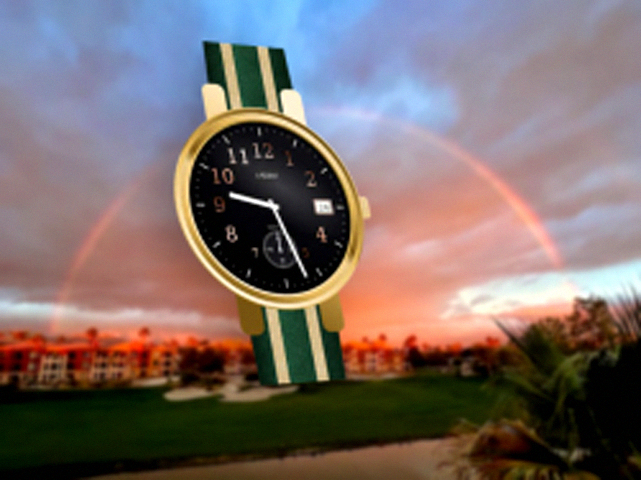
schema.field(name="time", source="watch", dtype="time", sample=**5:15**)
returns **9:27**
